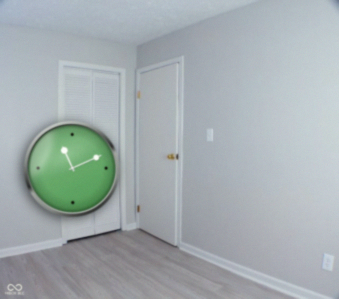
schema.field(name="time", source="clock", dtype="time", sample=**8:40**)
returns **11:11**
